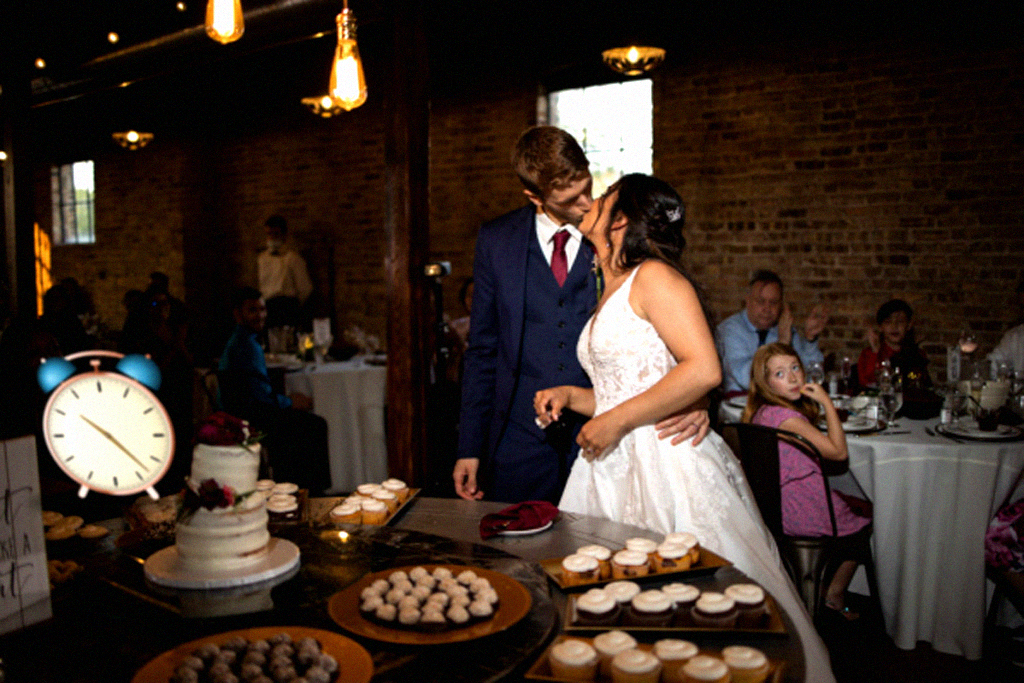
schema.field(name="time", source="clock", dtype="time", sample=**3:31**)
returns **10:23**
